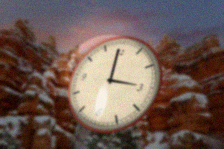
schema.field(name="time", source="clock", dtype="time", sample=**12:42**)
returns **2:59**
